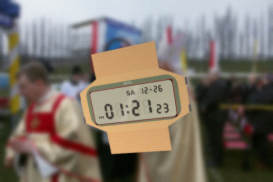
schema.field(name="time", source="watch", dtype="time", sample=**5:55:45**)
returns **1:21:23**
